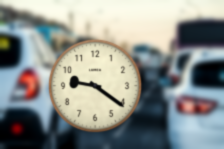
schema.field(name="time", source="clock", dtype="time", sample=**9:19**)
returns **9:21**
